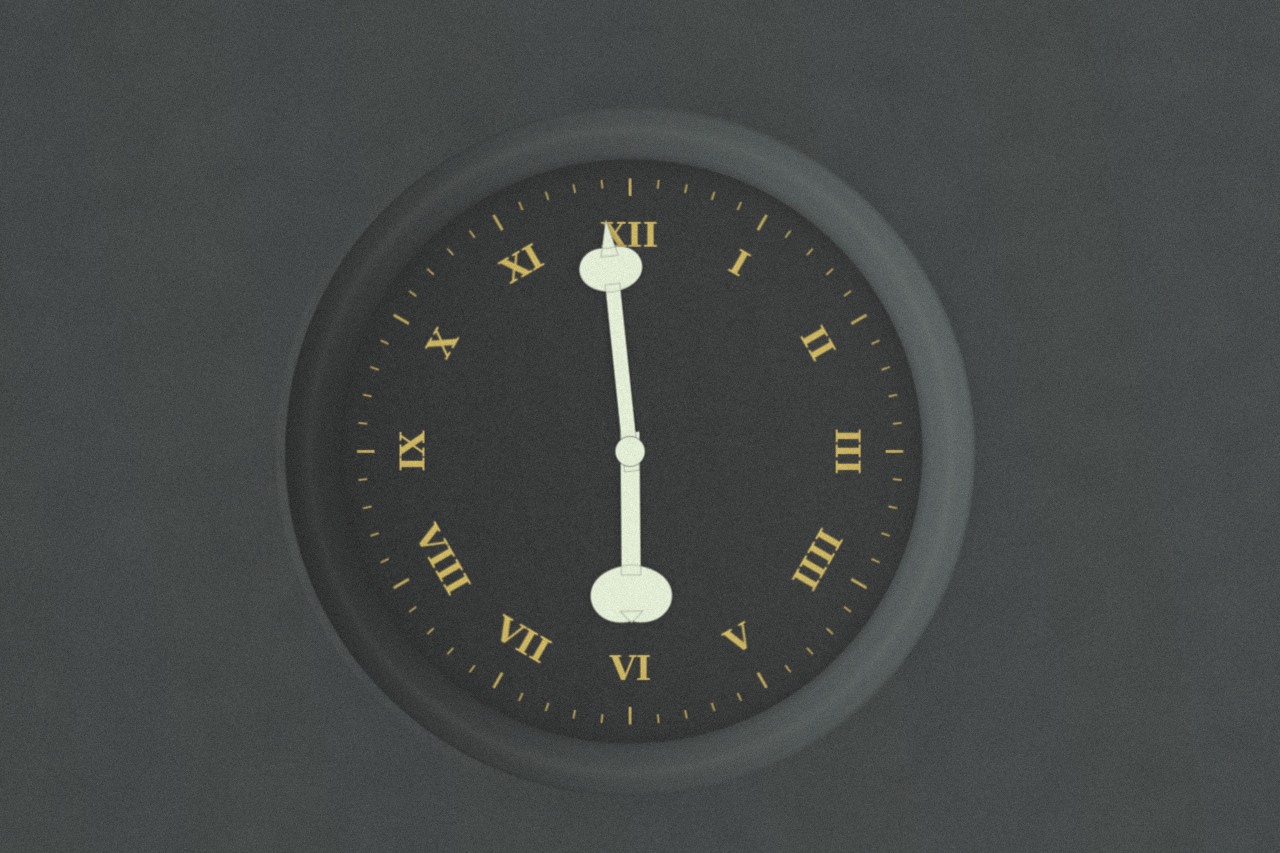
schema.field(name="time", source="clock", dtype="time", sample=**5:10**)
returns **5:59**
